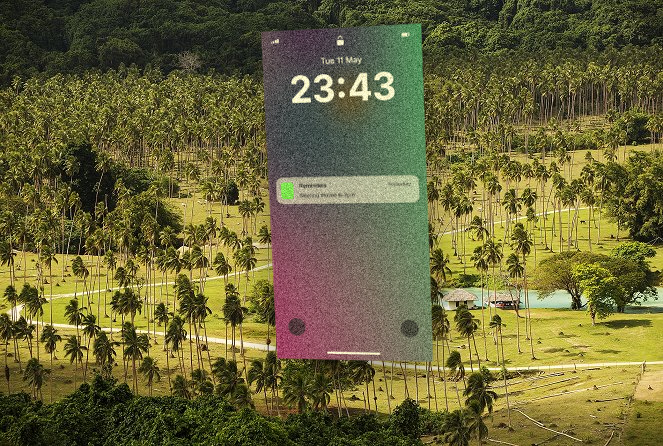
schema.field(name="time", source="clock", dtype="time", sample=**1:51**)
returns **23:43**
